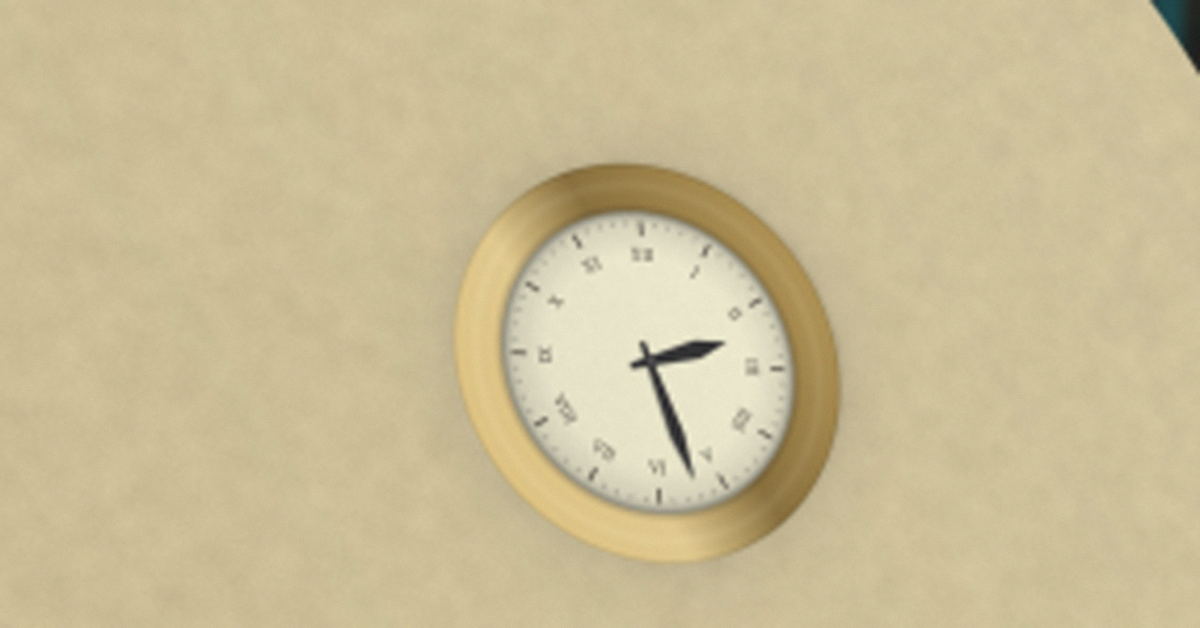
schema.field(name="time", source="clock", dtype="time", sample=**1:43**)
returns **2:27**
